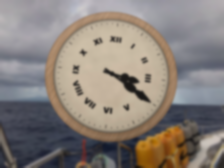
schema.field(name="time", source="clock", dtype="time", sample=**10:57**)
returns **3:20**
